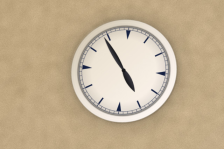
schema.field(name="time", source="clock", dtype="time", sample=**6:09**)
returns **4:54**
